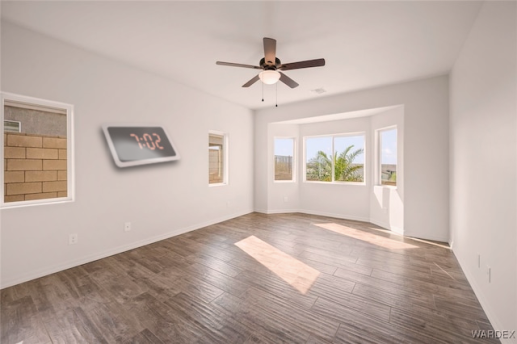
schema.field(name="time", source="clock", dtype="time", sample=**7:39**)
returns **7:02**
